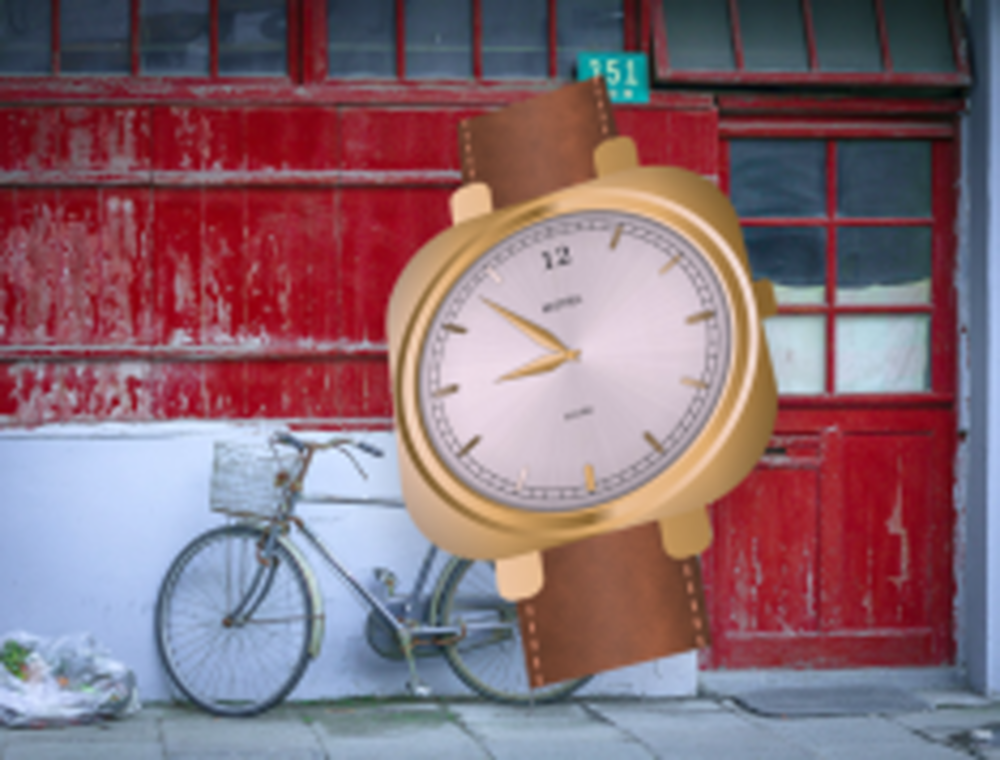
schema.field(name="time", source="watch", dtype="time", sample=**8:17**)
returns **8:53**
